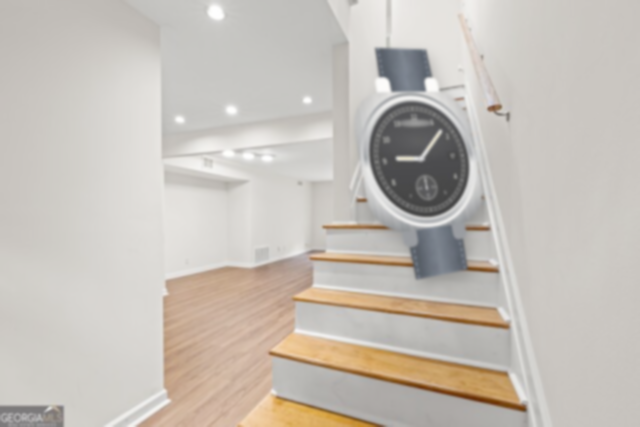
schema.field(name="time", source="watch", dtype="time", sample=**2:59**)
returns **9:08**
